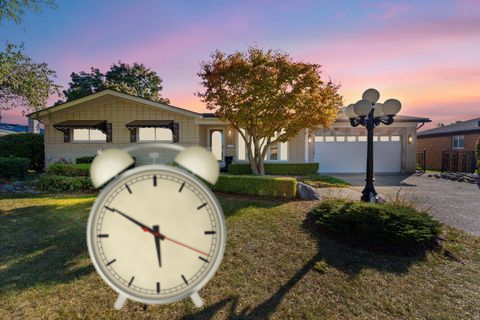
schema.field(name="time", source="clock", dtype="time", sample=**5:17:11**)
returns **5:50:19**
